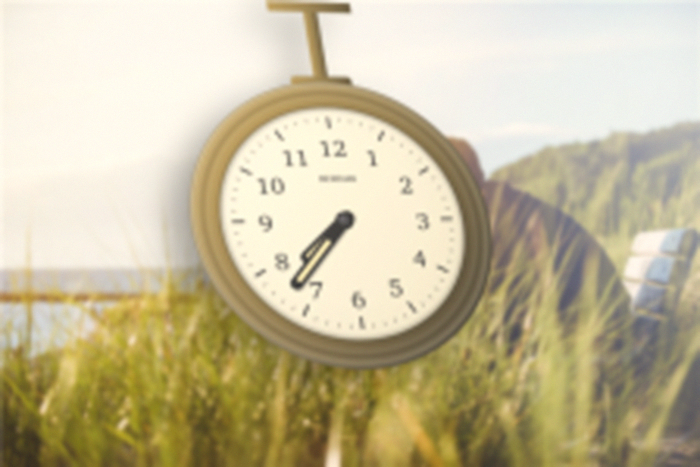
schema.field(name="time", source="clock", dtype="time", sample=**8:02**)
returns **7:37**
